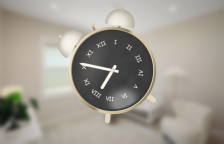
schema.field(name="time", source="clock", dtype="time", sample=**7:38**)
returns **7:51**
